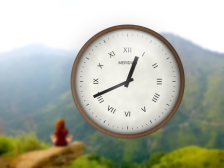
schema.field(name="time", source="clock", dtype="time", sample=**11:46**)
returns **12:41**
